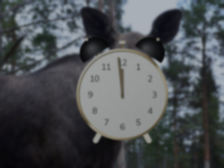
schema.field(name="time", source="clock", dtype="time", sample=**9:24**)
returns **11:59**
